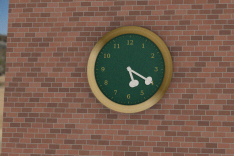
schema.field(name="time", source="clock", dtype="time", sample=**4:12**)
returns **5:20**
